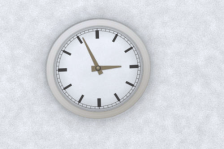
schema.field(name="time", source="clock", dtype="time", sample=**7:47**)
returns **2:56**
